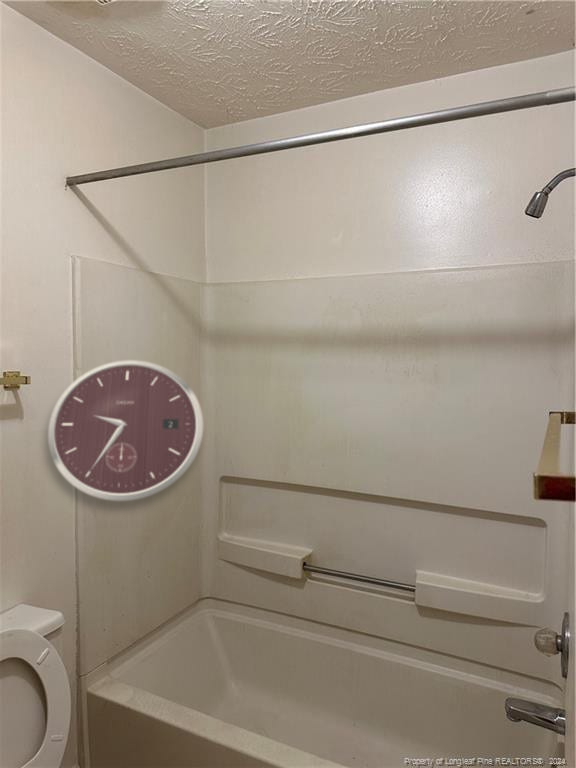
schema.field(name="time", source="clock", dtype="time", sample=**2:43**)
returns **9:35**
